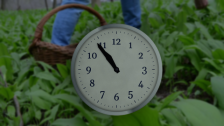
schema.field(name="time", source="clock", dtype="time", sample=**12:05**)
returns **10:54**
